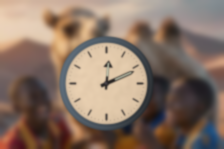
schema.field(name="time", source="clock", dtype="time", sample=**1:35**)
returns **12:11**
